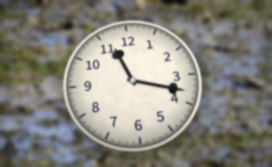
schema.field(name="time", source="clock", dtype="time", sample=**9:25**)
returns **11:18**
